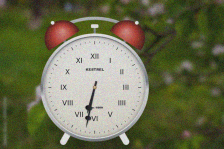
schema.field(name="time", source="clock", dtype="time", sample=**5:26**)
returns **6:32**
